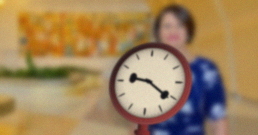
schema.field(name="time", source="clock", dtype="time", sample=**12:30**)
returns **9:21**
